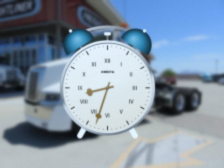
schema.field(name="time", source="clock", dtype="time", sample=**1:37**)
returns **8:33**
